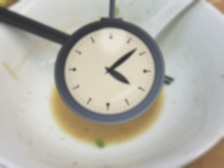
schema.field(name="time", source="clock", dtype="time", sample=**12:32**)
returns **4:08**
